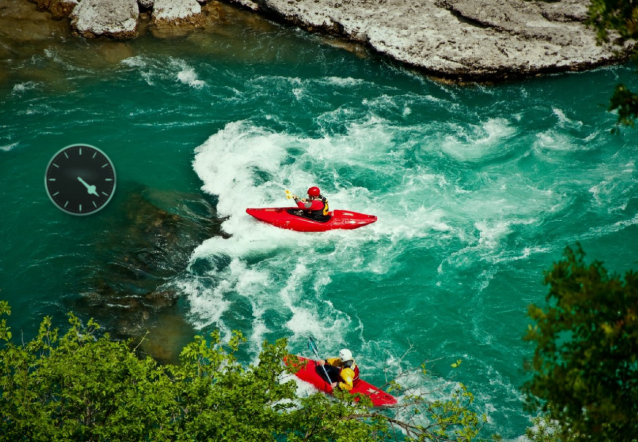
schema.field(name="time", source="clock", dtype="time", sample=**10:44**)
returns **4:22**
